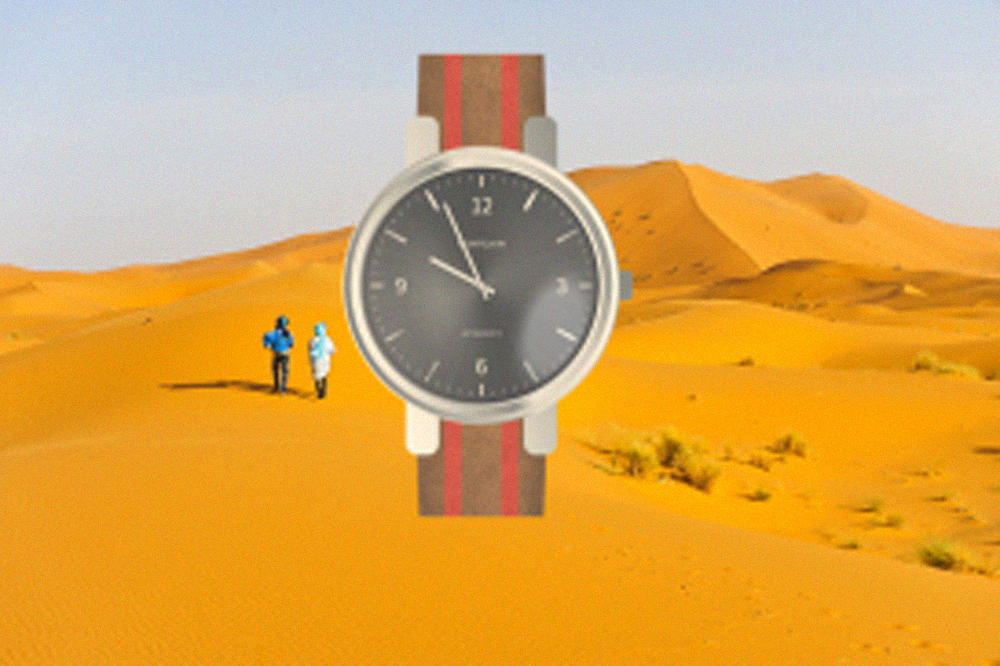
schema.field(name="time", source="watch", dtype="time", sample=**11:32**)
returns **9:56**
